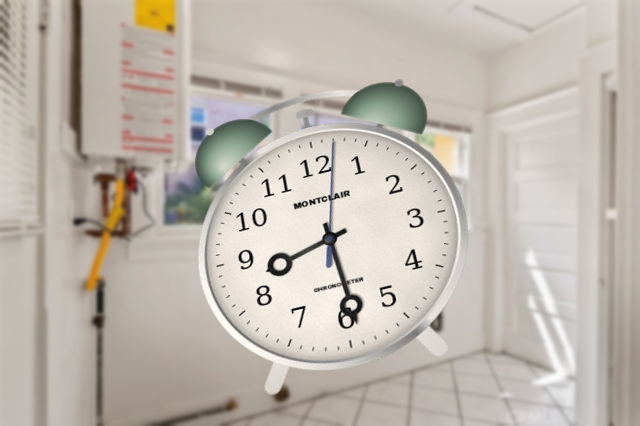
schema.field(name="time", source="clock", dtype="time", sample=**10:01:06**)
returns **8:29:02**
